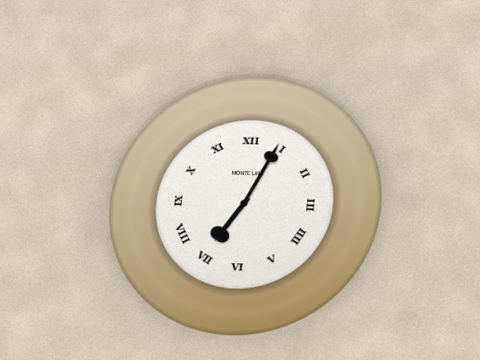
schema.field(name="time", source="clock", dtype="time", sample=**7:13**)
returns **7:04**
